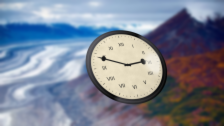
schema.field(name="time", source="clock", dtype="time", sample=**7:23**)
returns **2:49**
